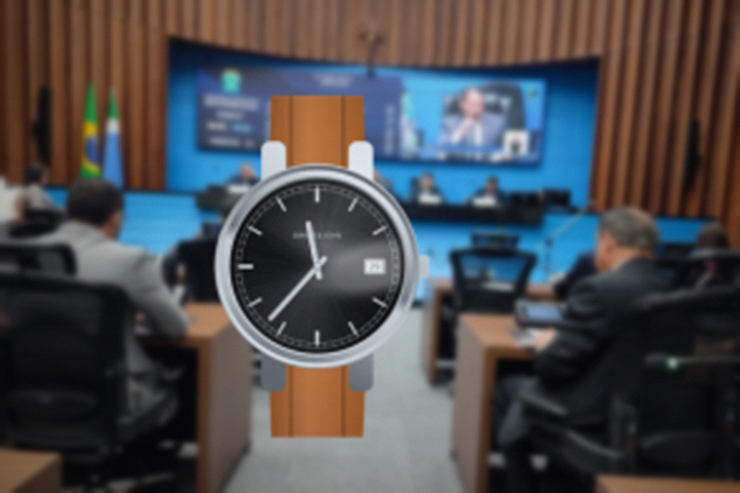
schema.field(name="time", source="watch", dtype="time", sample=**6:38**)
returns **11:37**
